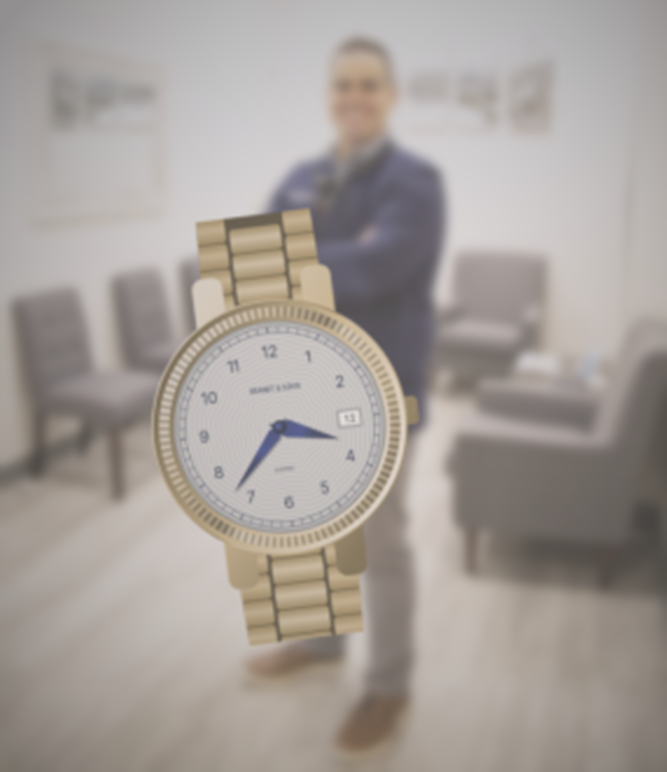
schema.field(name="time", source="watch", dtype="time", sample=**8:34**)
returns **3:37**
